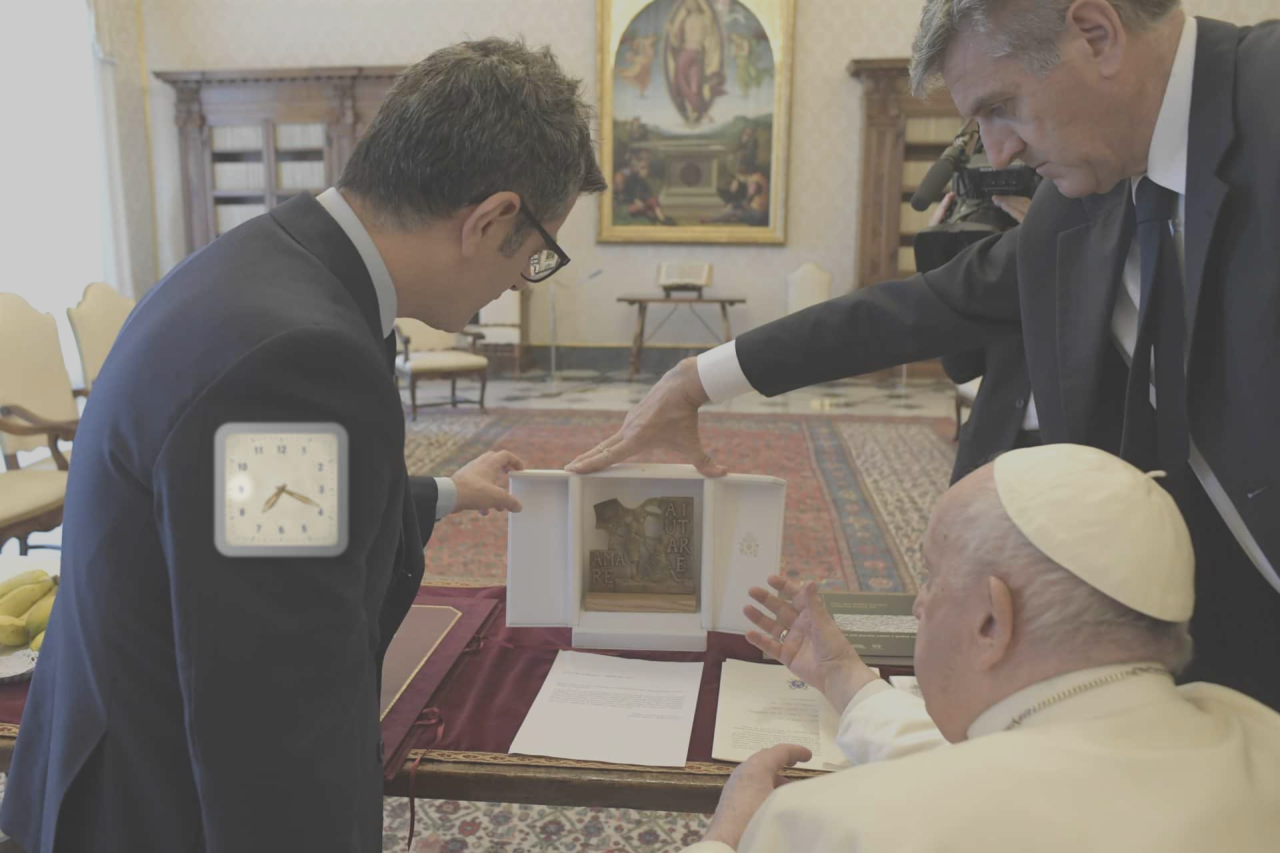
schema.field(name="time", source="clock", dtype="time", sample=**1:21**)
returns **7:19**
